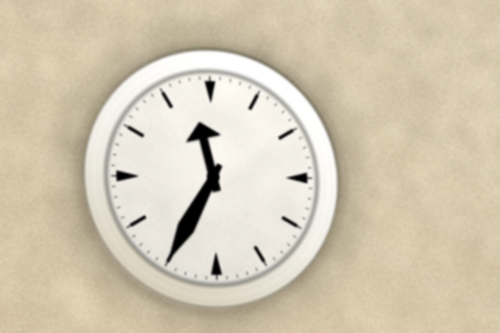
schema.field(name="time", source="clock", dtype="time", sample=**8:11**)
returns **11:35**
